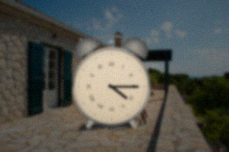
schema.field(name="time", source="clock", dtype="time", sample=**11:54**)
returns **4:15**
